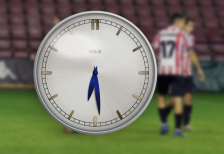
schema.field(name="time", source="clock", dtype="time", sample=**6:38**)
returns **6:29**
